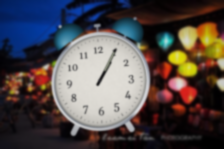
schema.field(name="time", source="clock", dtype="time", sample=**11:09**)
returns **1:05**
